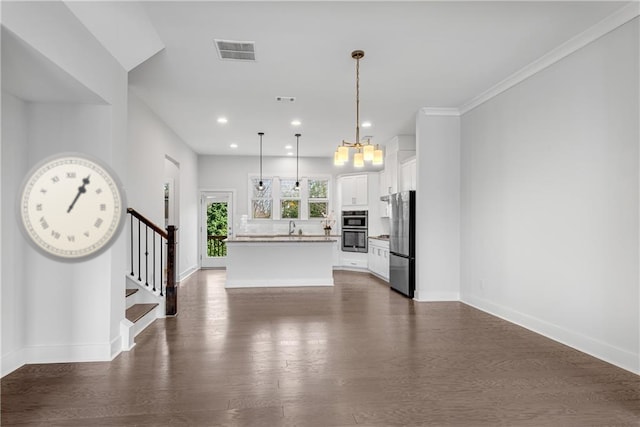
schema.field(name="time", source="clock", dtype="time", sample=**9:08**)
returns **1:05**
